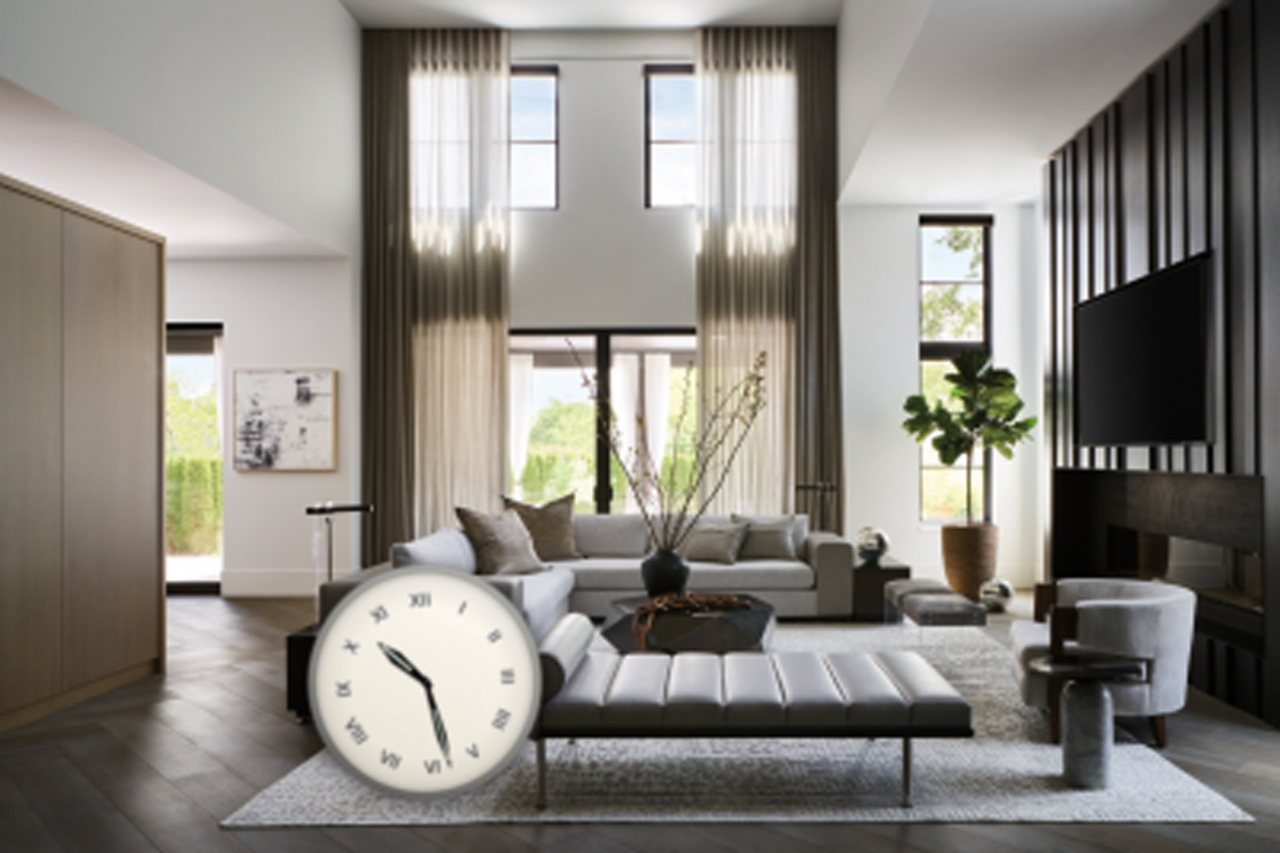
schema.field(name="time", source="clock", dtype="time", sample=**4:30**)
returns **10:28**
